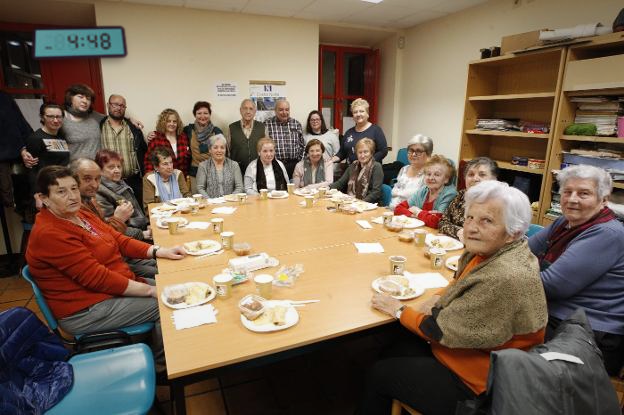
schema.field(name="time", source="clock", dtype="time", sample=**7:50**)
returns **4:48**
